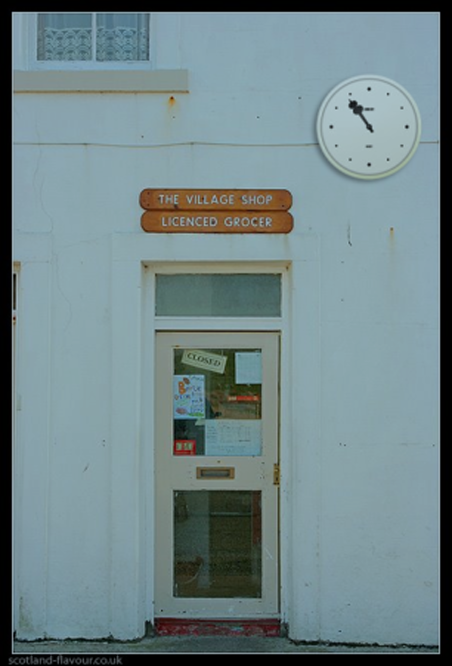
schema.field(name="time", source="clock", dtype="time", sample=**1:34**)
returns **10:54**
